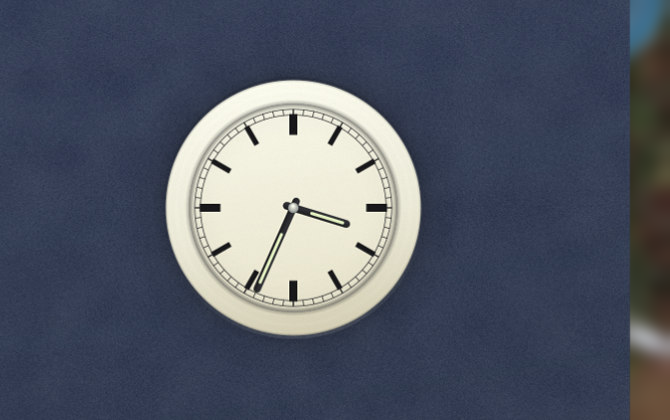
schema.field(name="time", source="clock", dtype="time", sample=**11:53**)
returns **3:34**
